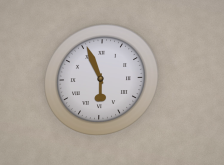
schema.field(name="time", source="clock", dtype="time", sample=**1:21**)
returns **5:56**
